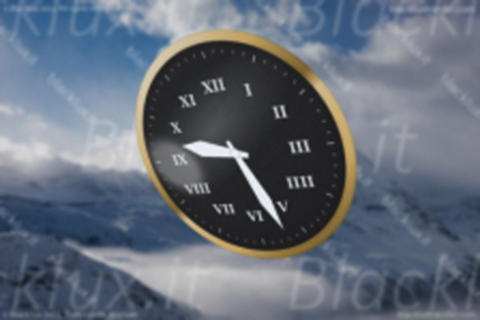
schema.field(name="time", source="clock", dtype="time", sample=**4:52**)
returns **9:27**
